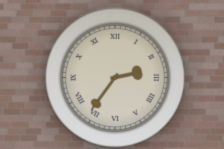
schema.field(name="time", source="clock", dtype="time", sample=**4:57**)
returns **2:36**
